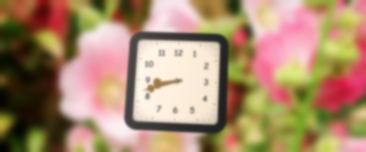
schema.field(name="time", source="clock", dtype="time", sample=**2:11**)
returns **8:42**
